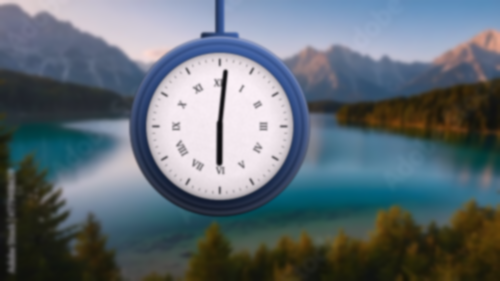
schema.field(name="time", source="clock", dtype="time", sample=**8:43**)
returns **6:01**
